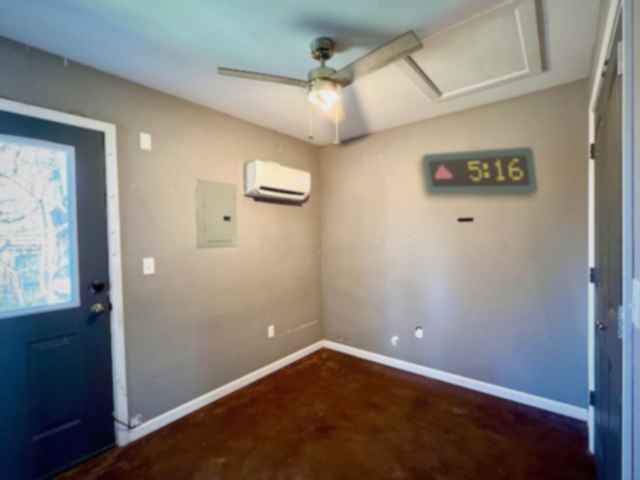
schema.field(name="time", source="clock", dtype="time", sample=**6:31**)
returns **5:16**
